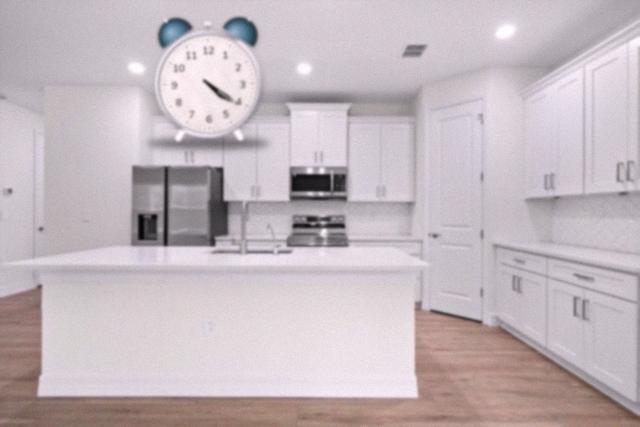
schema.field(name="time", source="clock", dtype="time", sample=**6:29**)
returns **4:21**
